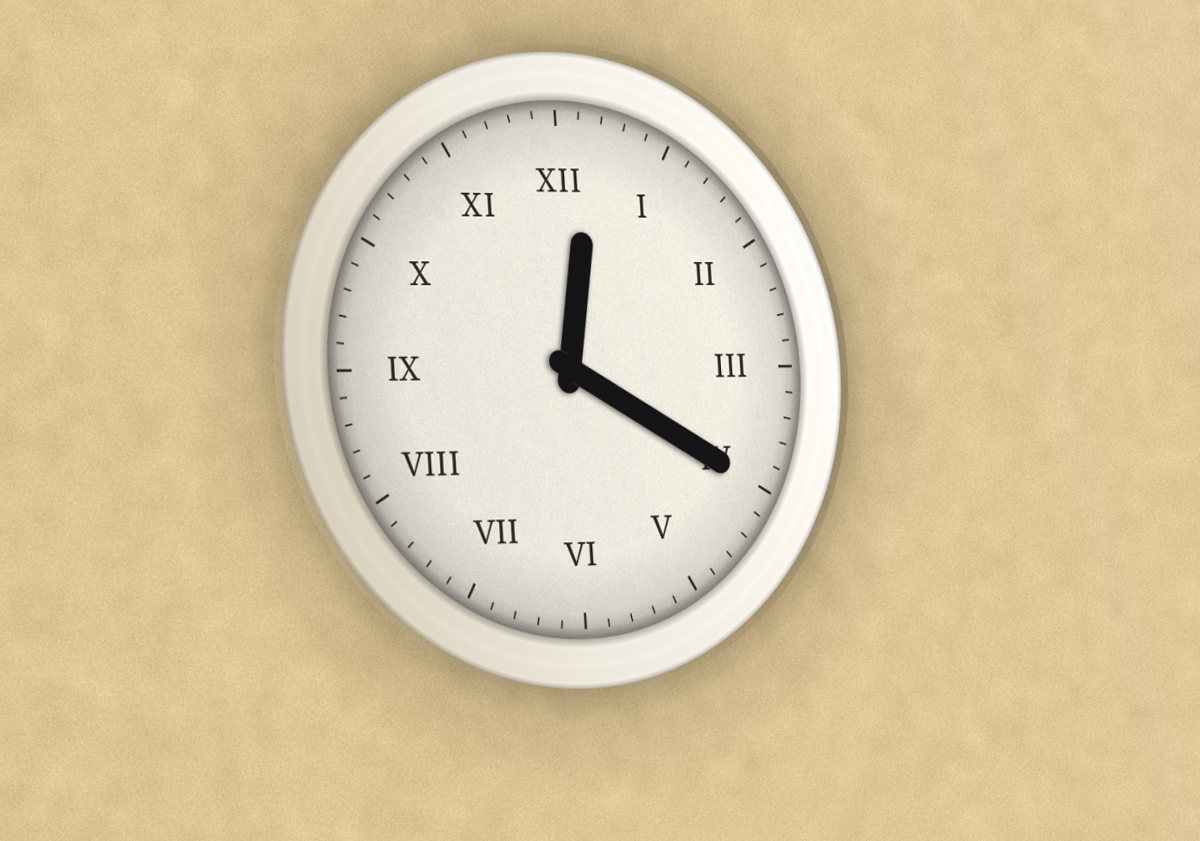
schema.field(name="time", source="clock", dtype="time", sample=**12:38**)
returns **12:20**
